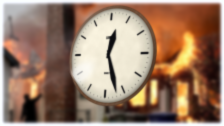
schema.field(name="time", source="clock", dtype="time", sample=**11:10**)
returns **12:27**
